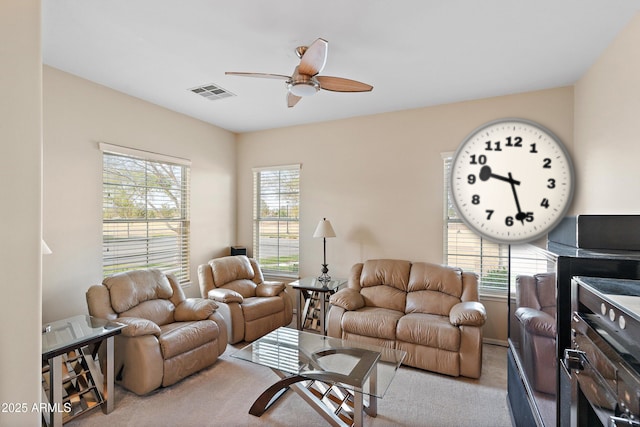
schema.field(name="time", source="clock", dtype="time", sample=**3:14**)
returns **9:27**
